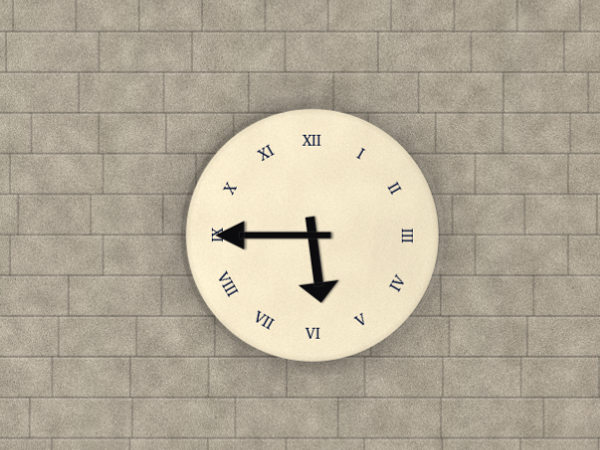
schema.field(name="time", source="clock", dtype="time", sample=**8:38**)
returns **5:45**
